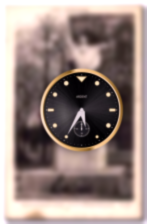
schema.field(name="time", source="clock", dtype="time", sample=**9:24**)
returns **5:35**
